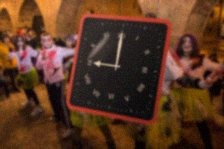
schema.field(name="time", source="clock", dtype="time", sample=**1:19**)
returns **9:00**
